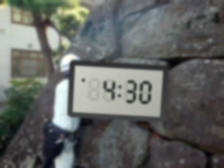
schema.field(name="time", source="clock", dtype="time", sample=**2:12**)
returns **4:30**
